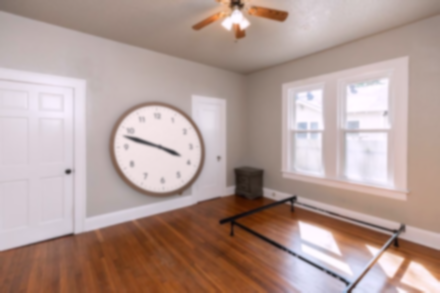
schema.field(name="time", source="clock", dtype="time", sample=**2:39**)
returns **3:48**
